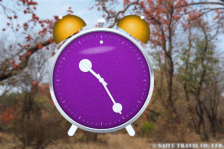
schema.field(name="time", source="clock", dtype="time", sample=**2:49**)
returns **10:25**
